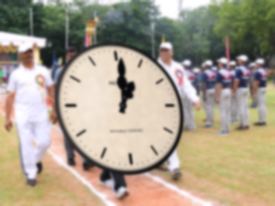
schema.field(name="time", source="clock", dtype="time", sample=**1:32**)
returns **1:01**
